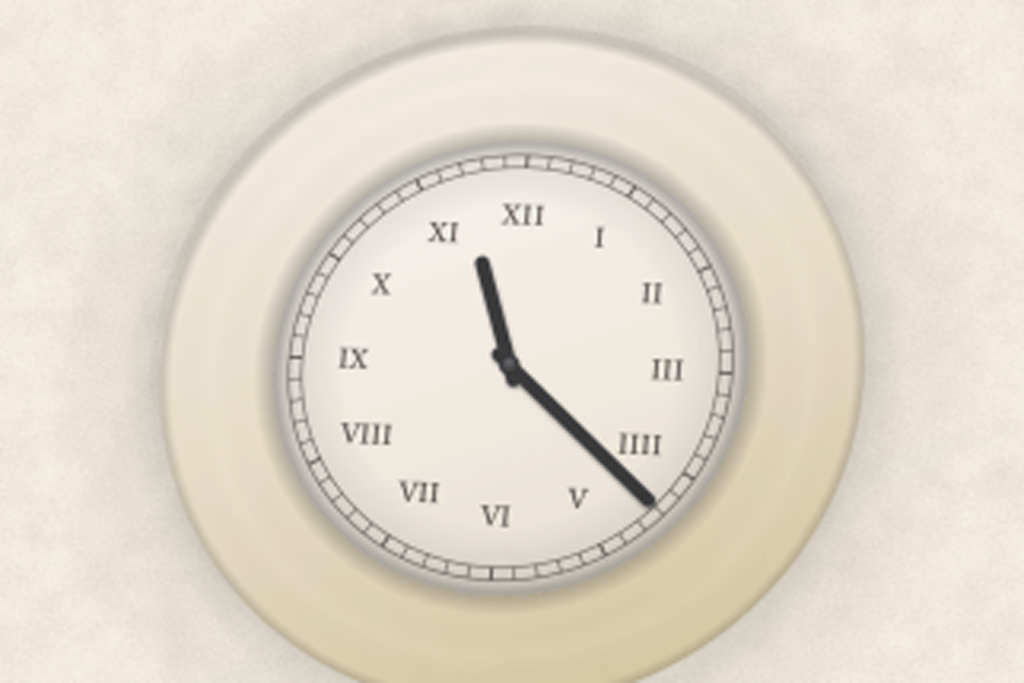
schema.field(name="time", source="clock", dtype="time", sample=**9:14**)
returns **11:22**
